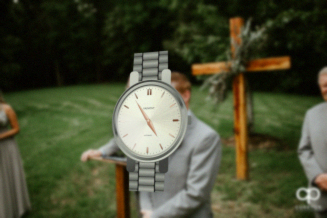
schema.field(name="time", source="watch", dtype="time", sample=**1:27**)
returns **4:54**
